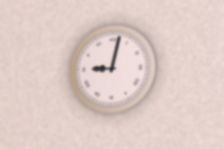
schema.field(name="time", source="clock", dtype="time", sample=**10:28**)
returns **9:02**
